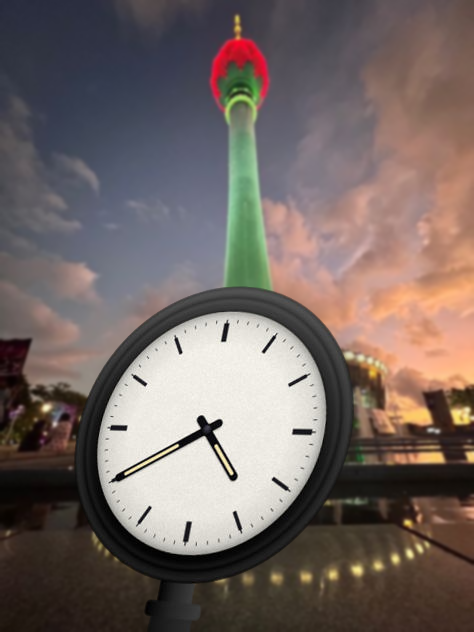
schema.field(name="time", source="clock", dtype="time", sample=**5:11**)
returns **4:40**
